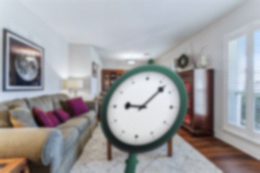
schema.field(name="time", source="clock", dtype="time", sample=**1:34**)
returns **9:07**
